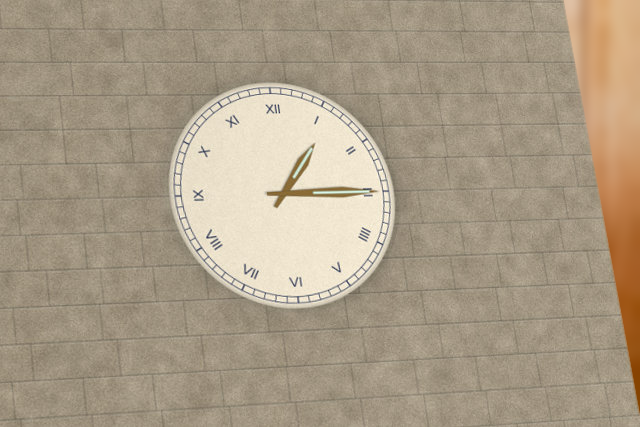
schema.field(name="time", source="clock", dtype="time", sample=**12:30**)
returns **1:15**
